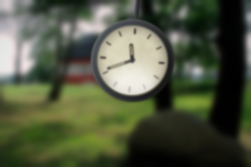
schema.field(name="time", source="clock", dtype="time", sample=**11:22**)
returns **11:41**
